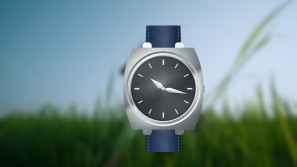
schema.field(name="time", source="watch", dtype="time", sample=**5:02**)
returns **10:17**
